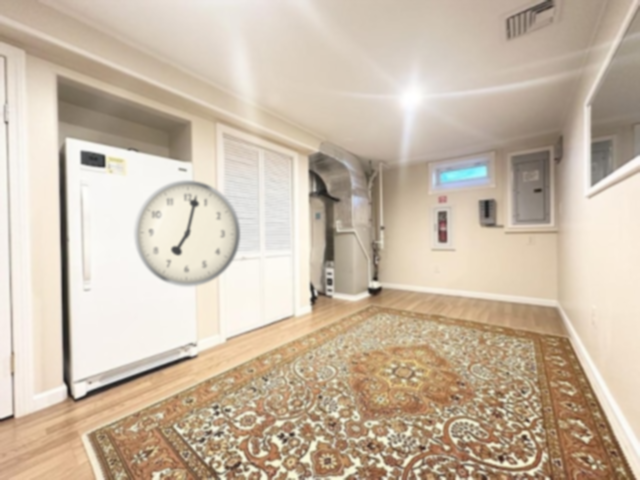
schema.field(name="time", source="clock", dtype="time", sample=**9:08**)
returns **7:02**
